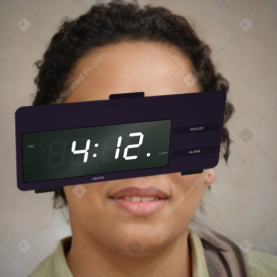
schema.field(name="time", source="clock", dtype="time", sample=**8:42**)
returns **4:12**
